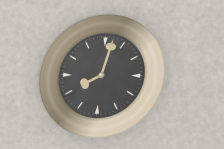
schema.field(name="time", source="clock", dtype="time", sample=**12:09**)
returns **8:02**
